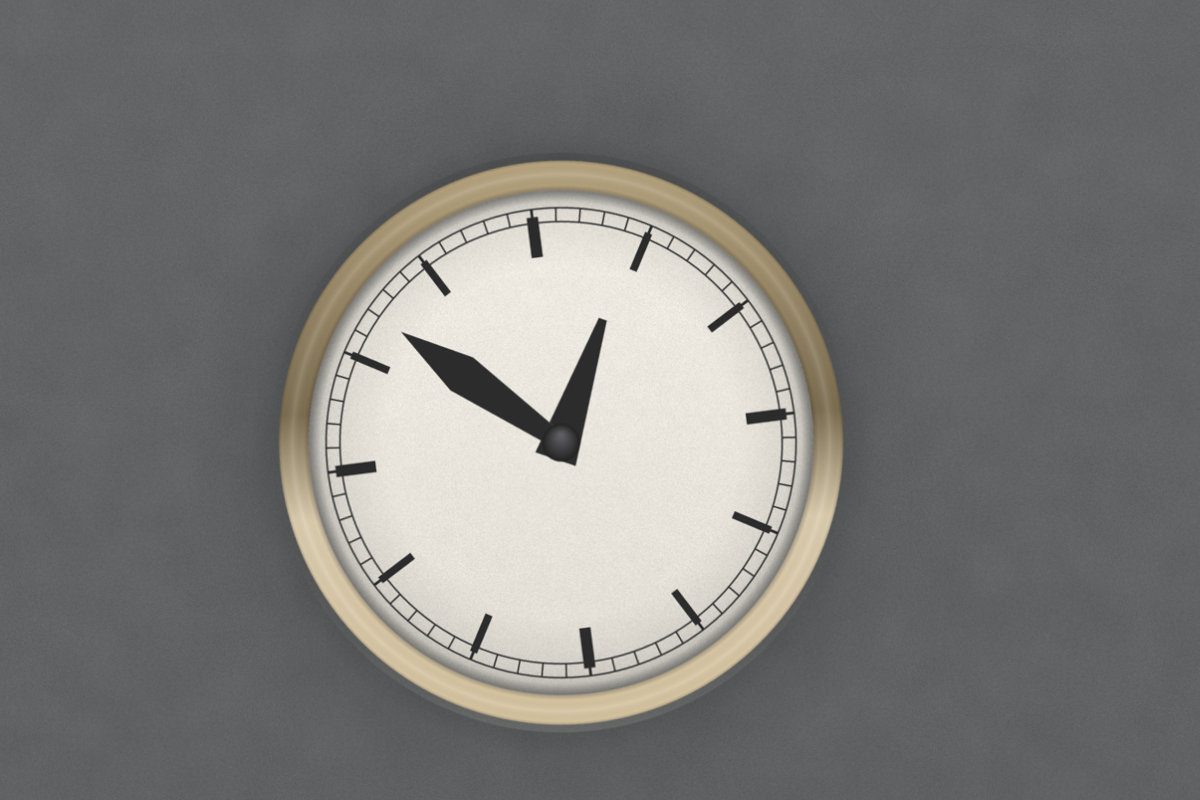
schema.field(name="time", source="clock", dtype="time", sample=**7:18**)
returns **12:52**
